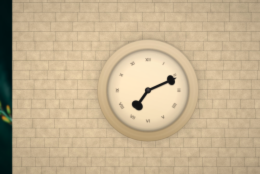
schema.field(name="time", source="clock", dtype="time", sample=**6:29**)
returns **7:11**
